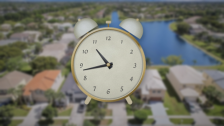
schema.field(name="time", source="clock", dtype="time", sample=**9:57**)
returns **10:43**
